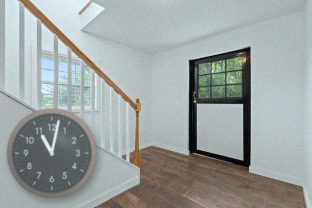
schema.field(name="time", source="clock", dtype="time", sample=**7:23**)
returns **11:02**
